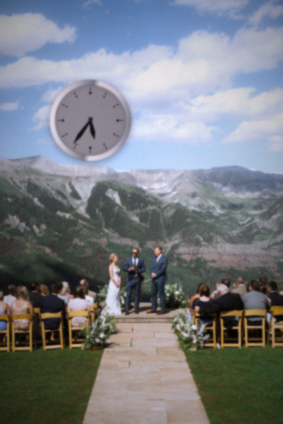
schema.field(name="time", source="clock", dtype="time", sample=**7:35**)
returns **5:36**
